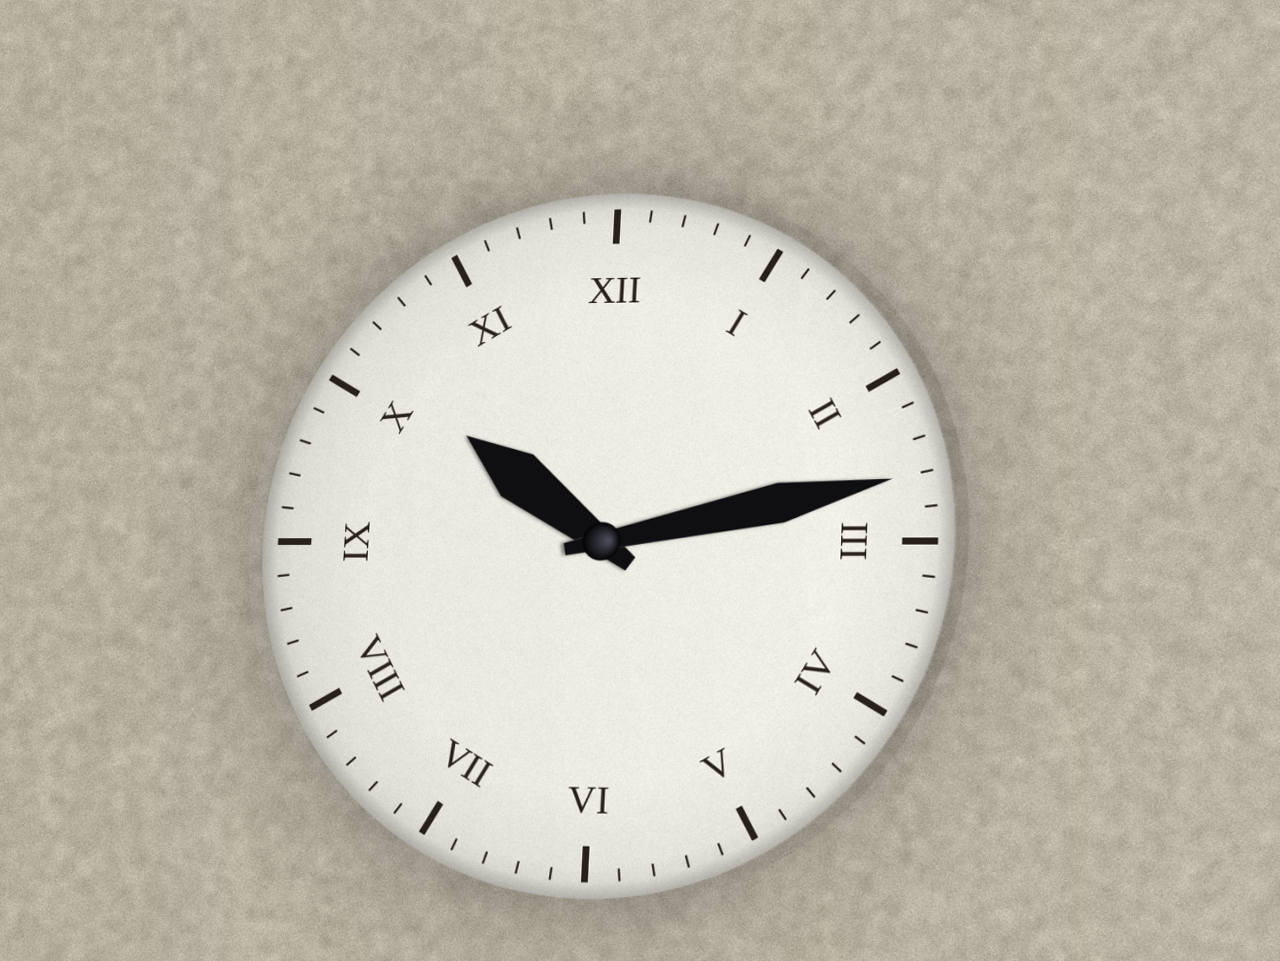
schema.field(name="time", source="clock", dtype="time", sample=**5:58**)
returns **10:13**
